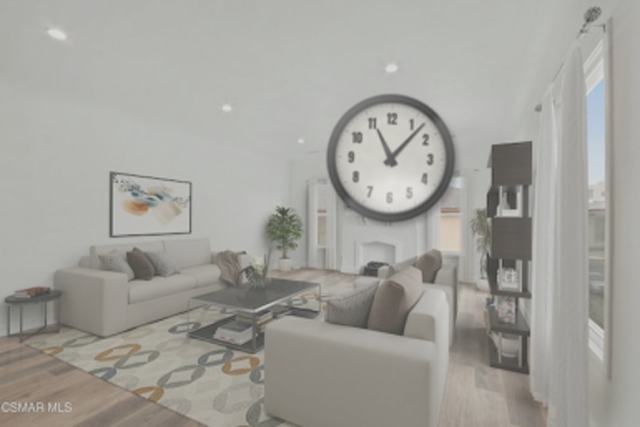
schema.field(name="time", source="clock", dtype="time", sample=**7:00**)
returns **11:07**
